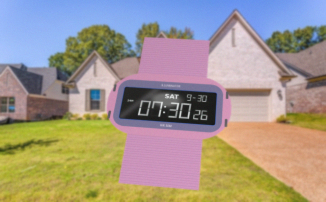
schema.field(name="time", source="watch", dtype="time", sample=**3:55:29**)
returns **7:30:26**
